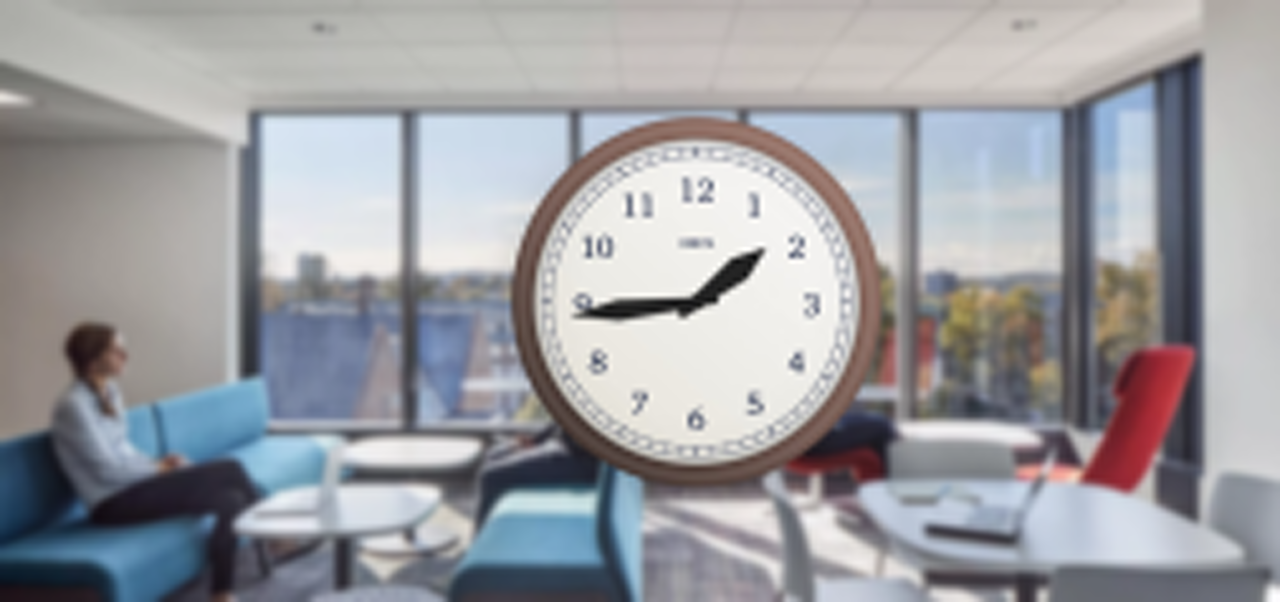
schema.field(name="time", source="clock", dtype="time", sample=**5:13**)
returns **1:44**
